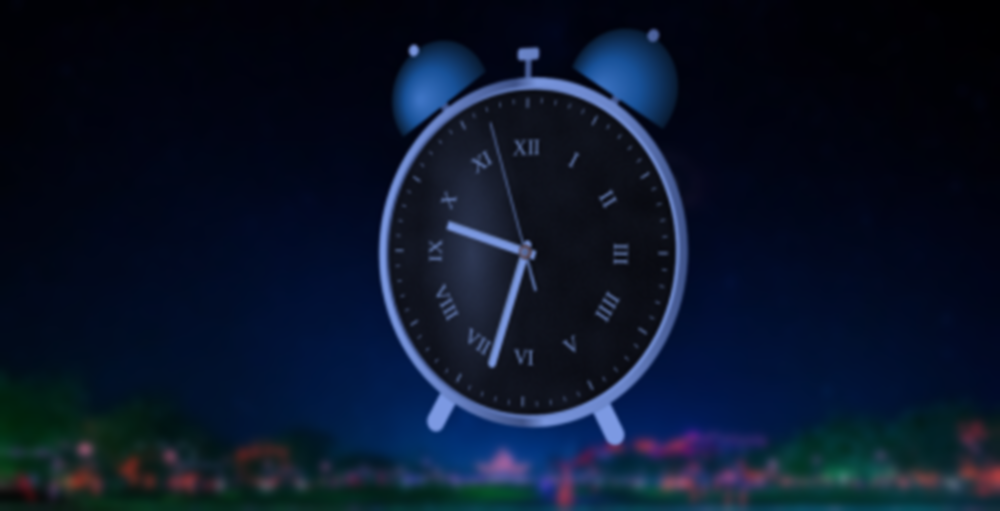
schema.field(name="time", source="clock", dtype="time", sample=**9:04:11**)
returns **9:32:57**
